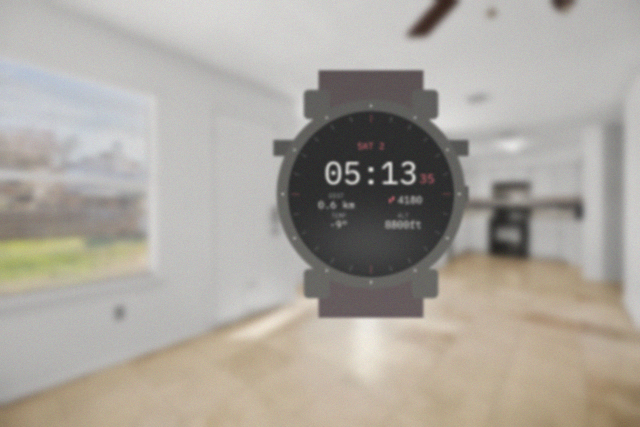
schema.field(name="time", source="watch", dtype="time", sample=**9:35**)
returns **5:13**
